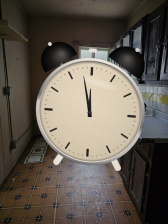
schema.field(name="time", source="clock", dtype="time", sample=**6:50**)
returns **11:58**
